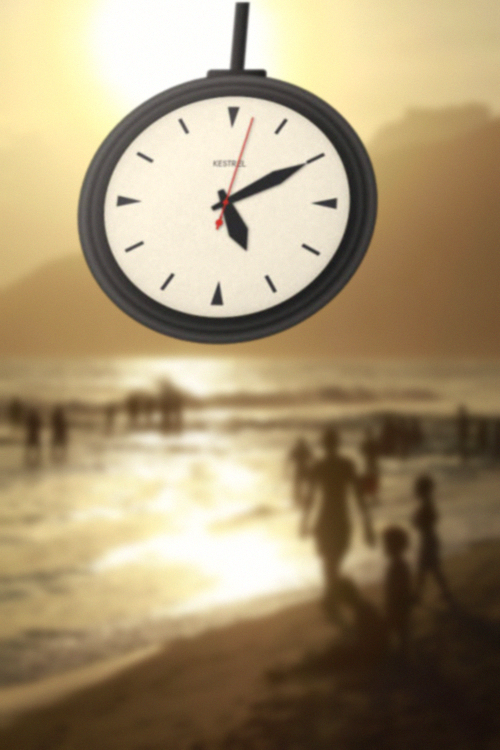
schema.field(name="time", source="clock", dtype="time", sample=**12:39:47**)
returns **5:10:02**
